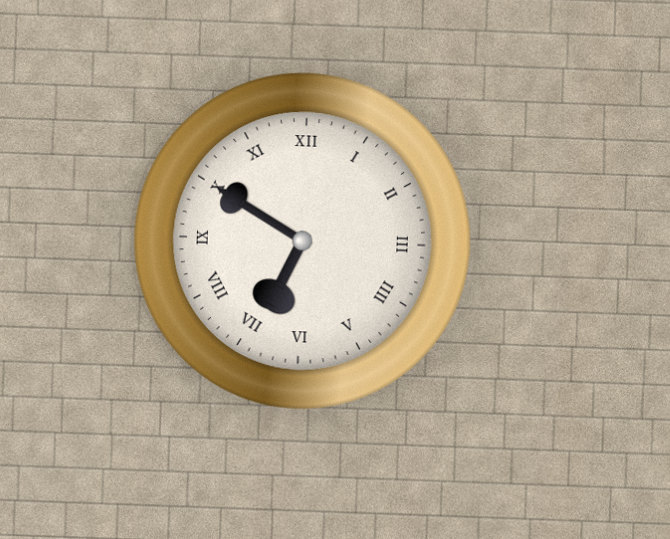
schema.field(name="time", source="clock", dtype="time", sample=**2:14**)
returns **6:50**
